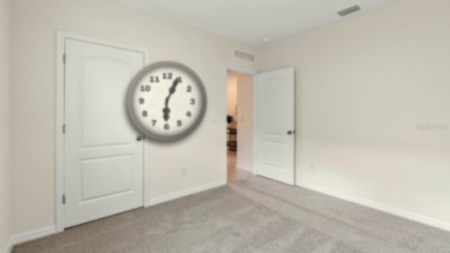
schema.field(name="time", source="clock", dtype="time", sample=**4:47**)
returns **6:04**
